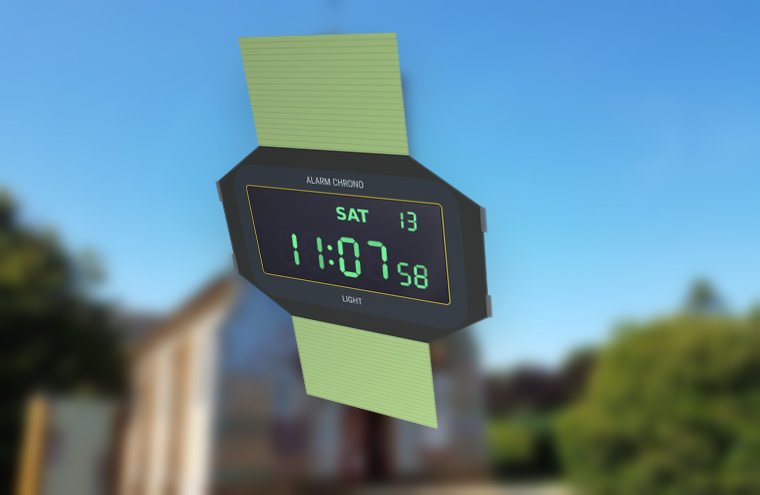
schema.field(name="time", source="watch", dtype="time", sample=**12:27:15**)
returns **11:07:58**
